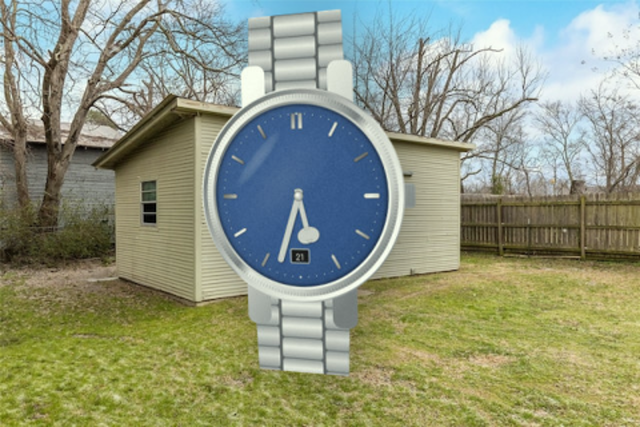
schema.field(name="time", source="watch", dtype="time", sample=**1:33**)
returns **5:33**
